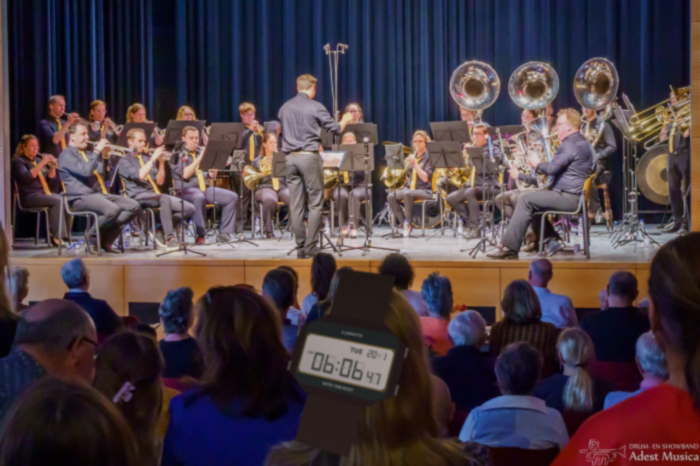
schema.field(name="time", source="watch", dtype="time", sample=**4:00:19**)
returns **6:06:47**
